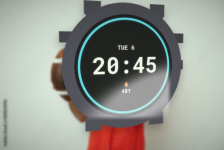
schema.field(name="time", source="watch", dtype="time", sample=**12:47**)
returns **20:45**
